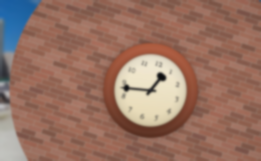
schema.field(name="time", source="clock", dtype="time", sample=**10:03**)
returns **12:43**
